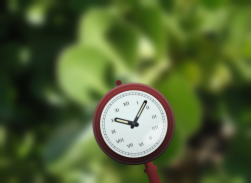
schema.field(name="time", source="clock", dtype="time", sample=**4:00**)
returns **10:08**
